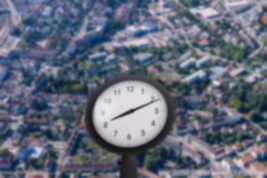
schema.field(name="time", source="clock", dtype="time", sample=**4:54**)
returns **8:11**
